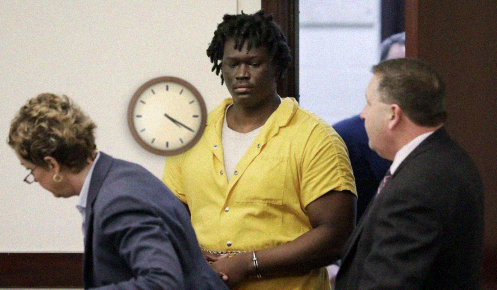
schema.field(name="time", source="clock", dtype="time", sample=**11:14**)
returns **4:20**
